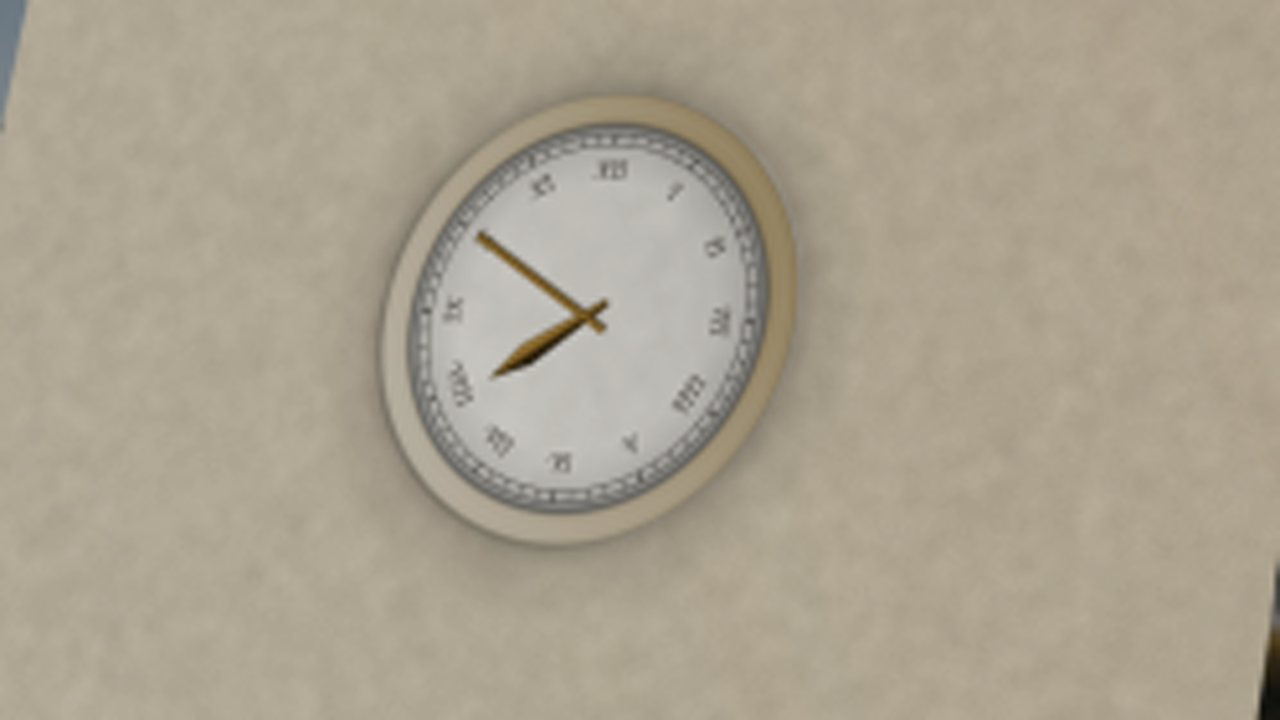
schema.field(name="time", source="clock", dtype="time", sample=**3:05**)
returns **7:50**
